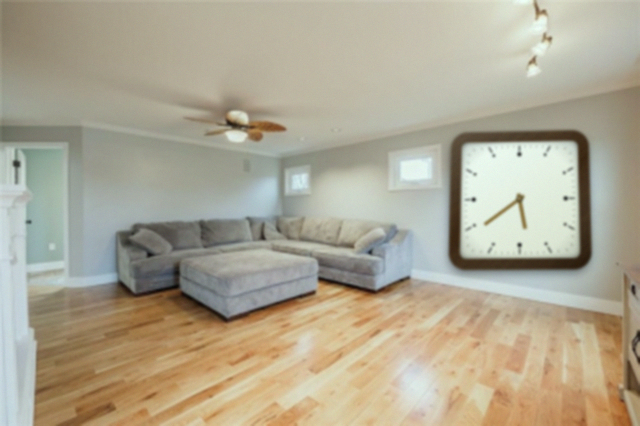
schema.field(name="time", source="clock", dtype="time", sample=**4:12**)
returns **5:39**
